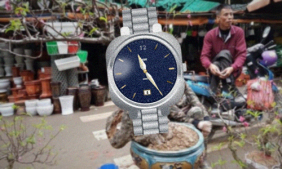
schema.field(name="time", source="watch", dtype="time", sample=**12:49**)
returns **11:25**
